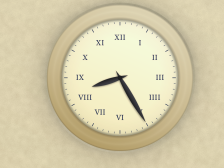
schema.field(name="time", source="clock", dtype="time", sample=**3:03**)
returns **8:25**
